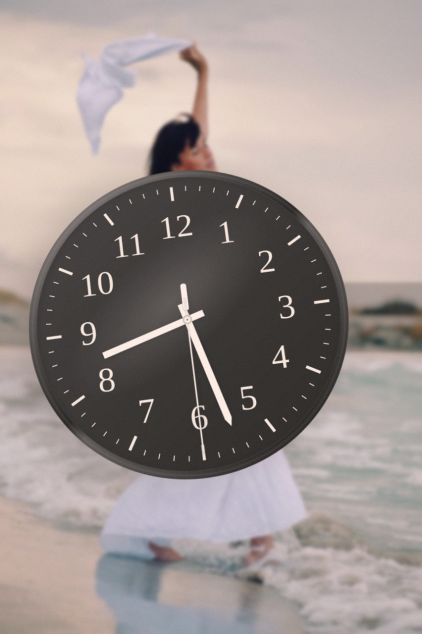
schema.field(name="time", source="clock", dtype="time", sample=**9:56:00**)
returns **8:27:30**
